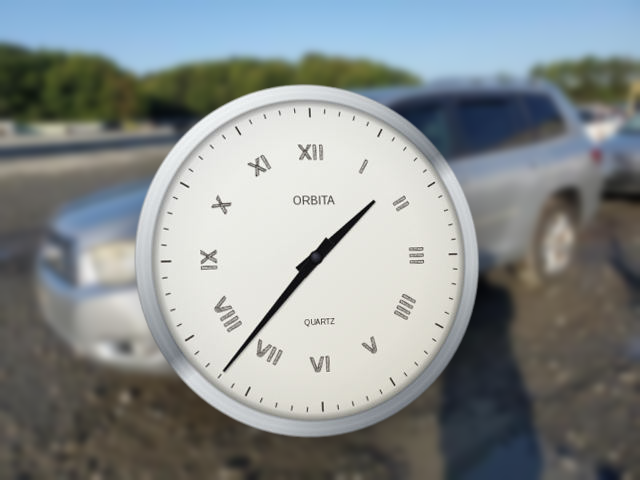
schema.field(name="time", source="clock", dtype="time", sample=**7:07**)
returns **1:37**
